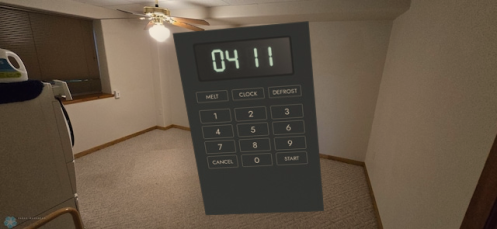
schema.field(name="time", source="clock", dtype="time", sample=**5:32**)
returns **4:11**
